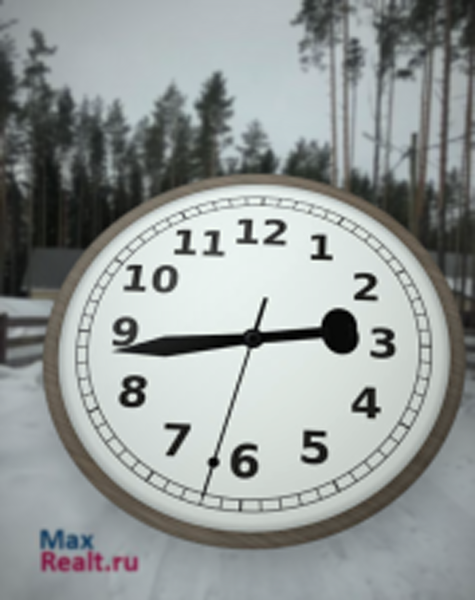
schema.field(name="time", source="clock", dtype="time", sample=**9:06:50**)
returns **2:43:32**
